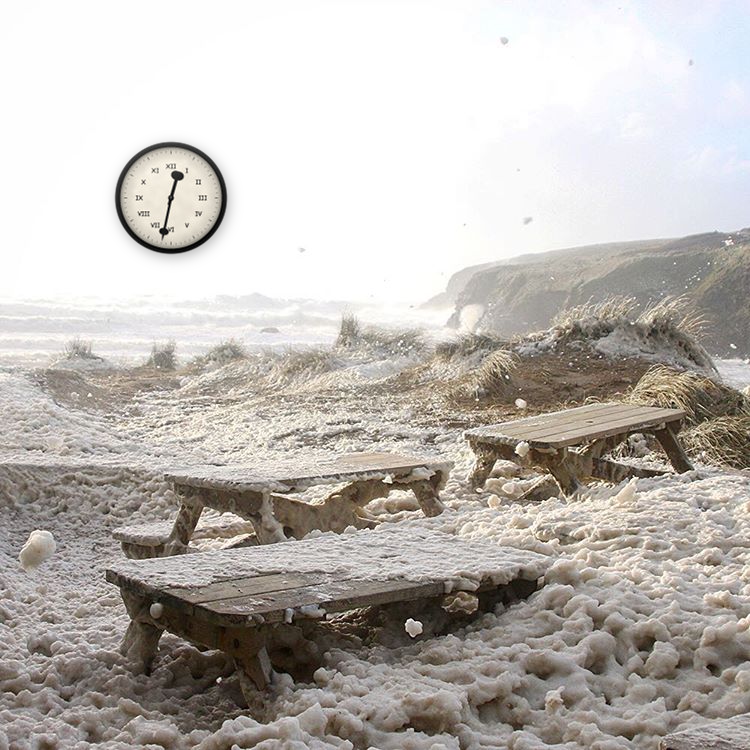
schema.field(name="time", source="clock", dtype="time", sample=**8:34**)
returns **12:32**
